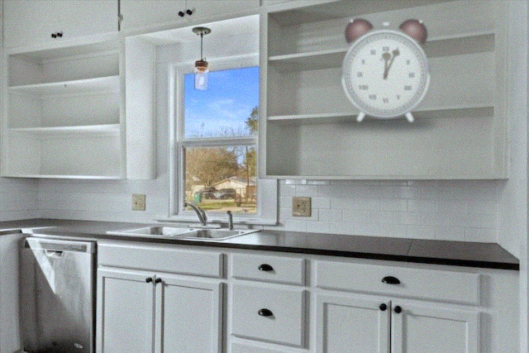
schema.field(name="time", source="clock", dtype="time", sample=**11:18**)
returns **12:04**
